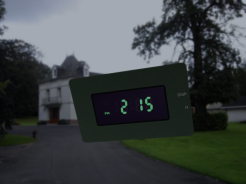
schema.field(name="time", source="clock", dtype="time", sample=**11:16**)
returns **2:15**
